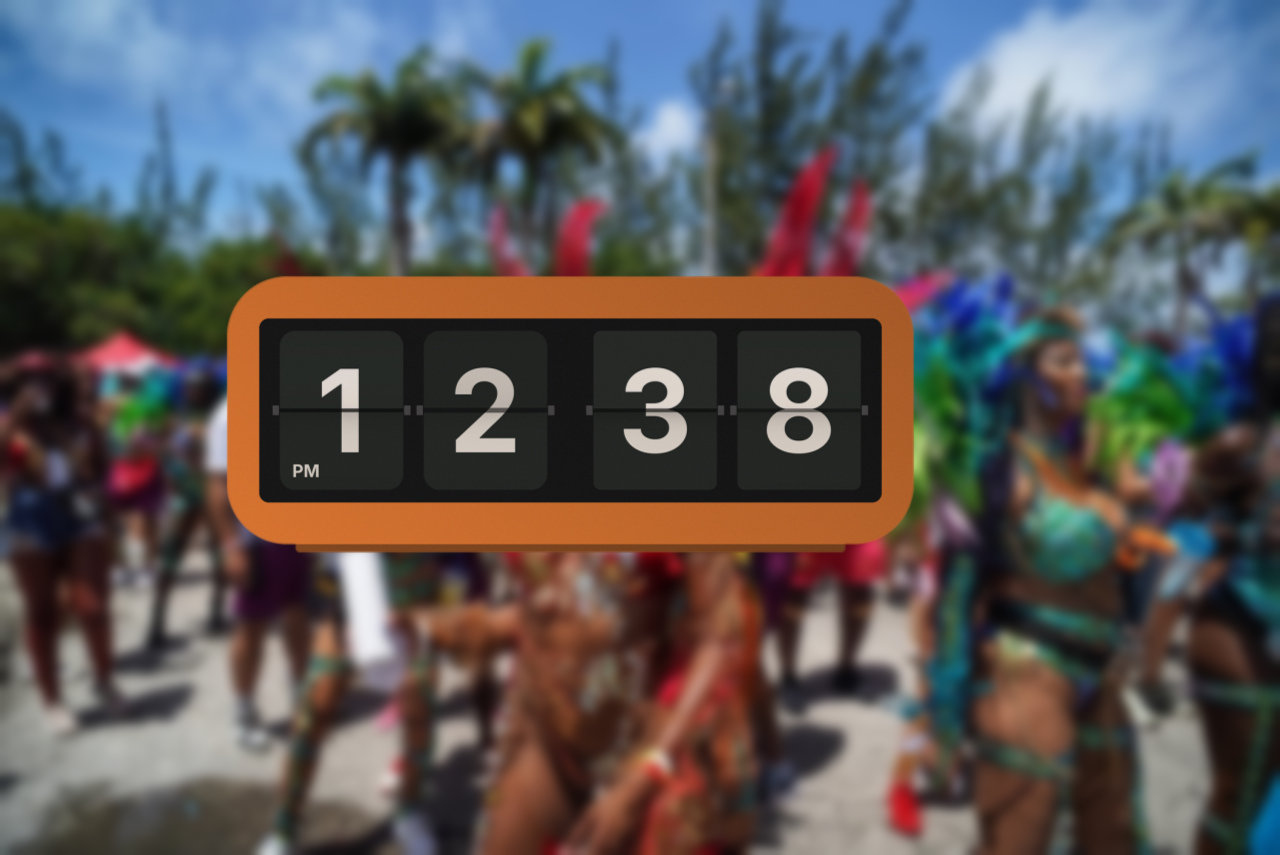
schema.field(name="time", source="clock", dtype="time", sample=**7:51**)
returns **12:38**
